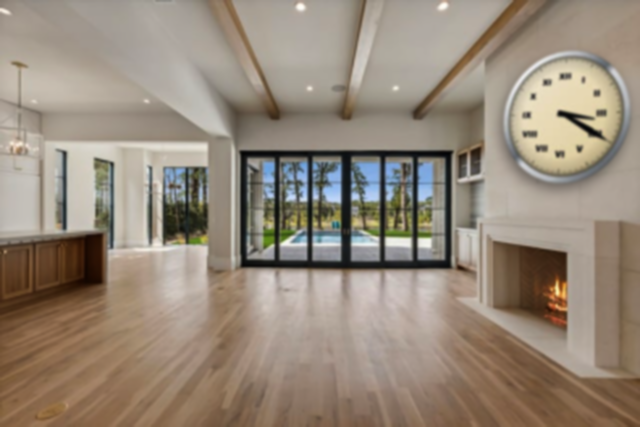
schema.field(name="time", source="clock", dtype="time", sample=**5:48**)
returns **3:20**
